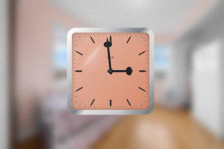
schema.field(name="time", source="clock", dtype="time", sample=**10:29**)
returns **2:59**
